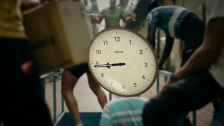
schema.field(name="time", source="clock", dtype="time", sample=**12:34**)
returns **8:44**
